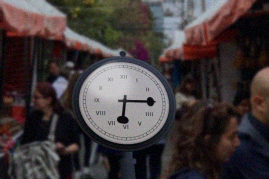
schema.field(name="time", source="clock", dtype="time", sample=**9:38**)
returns **6:15**
